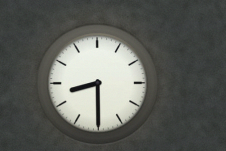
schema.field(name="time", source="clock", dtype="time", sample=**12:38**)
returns **8:30**
